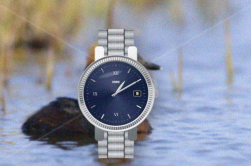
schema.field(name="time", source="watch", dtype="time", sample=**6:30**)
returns **1:10**
